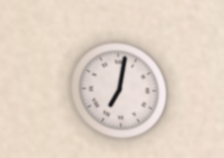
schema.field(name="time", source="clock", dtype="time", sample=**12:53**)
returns **7:02**
